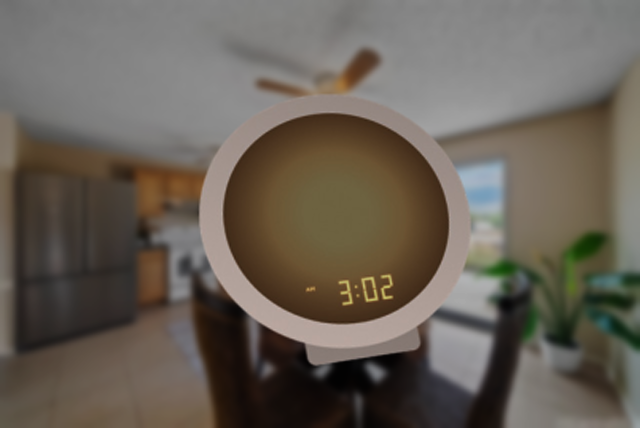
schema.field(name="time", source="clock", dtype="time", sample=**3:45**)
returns **3:02**
